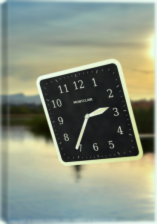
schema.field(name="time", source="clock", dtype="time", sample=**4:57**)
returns **2:36**
